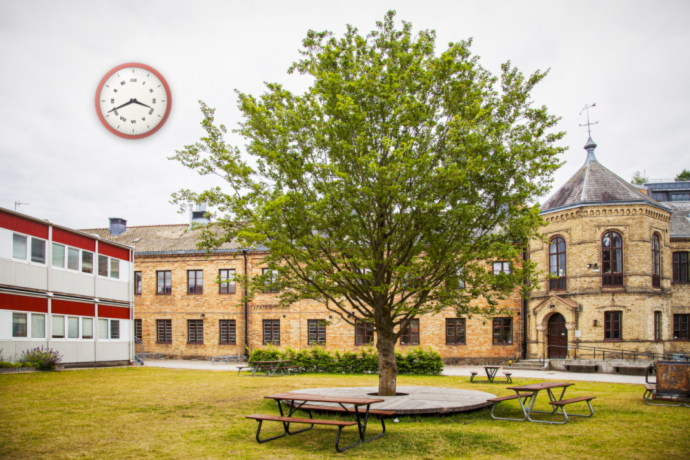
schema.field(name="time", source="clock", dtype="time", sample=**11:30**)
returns **3:41**
